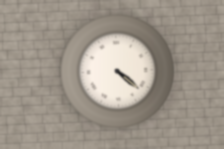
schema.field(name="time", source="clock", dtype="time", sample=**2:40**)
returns **4:22**
